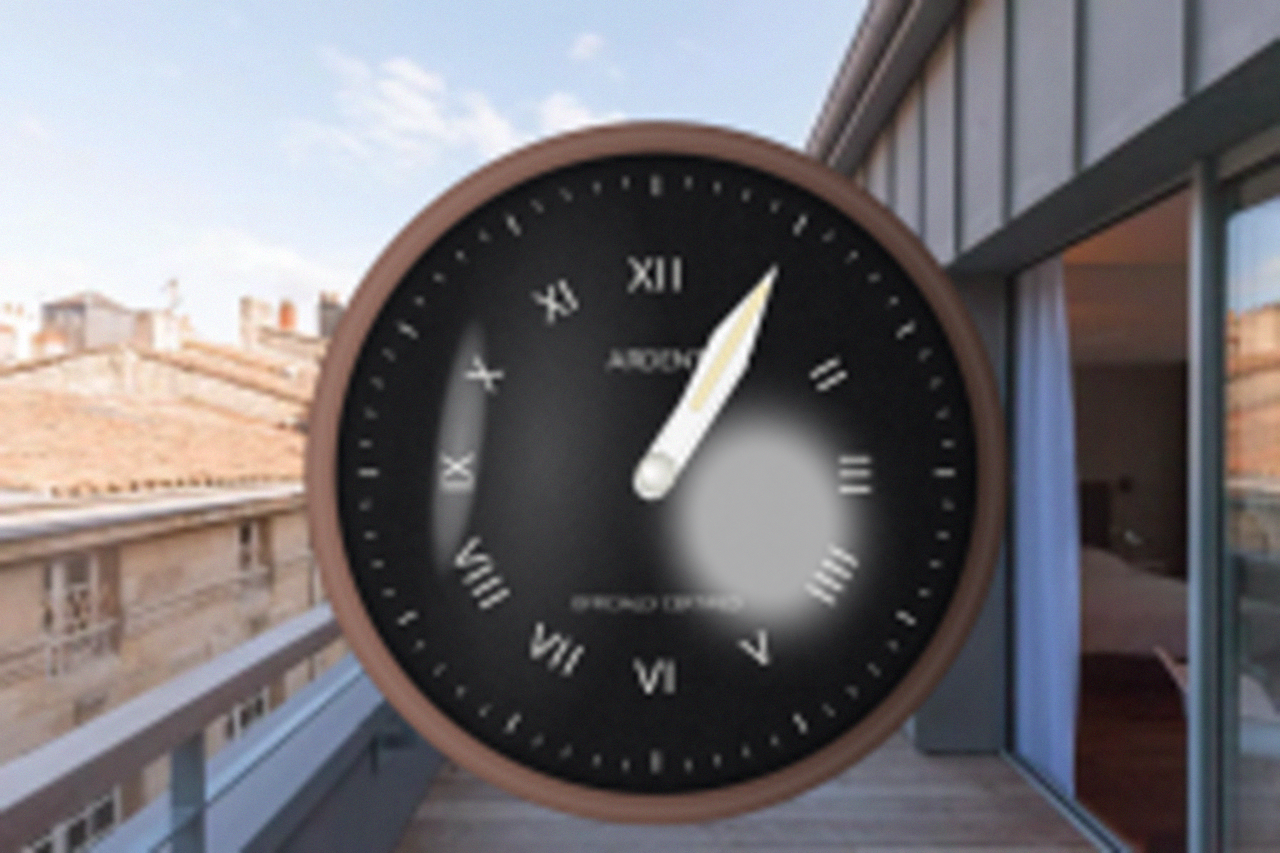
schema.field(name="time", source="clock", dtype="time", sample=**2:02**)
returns **1:05**
